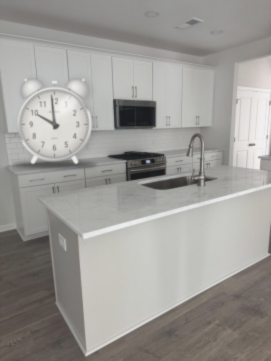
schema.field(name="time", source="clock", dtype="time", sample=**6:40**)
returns **9:59**
